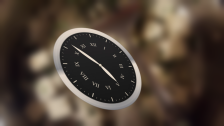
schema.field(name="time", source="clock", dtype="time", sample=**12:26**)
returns **4:52**
